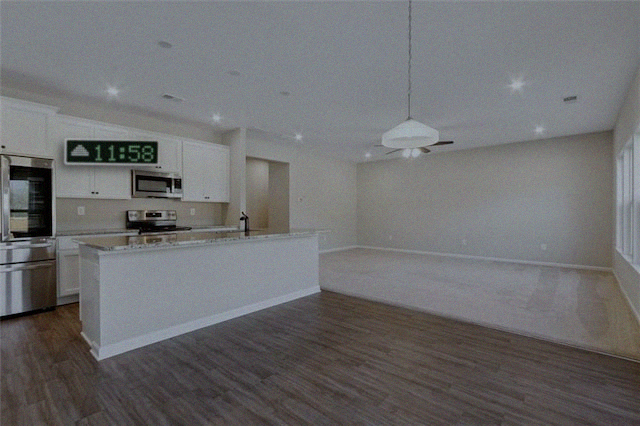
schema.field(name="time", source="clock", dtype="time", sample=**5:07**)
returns **11:58**
